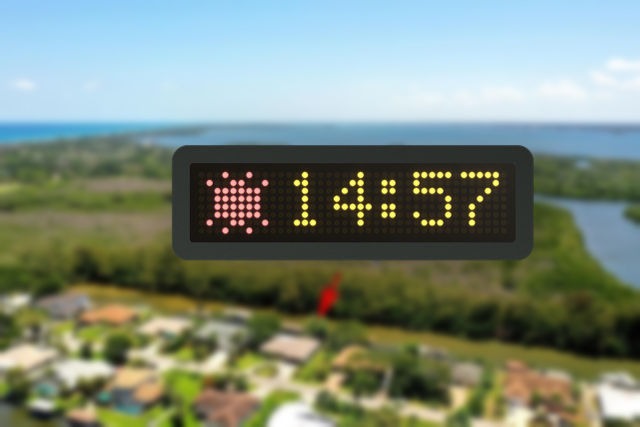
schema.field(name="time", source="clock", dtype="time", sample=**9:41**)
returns **14:57**
